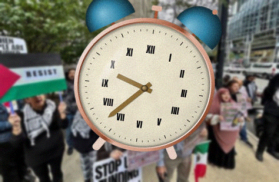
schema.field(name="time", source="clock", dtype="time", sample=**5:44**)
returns **9:37**
